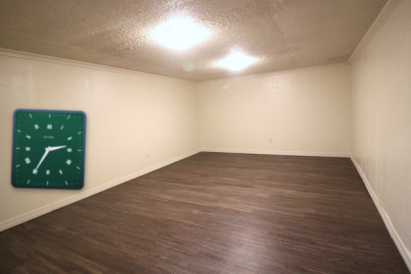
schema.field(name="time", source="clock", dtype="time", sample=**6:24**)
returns **2:35**
